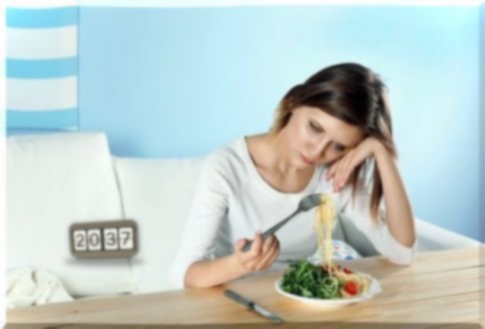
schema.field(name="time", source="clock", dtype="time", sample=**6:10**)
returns **20:37**
